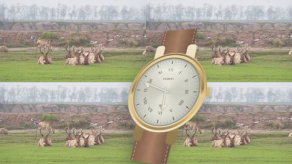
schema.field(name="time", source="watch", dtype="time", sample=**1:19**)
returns **5:48**
